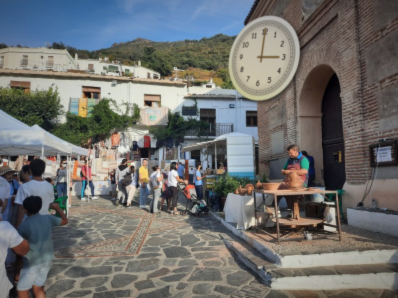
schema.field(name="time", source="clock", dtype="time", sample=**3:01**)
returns **3:00**
